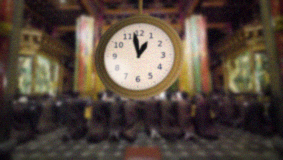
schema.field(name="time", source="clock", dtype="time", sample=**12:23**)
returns **12:58**
